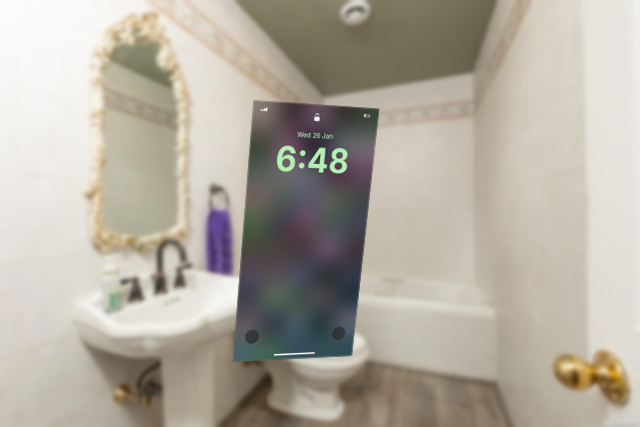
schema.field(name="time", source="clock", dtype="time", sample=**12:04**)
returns **6:48**
